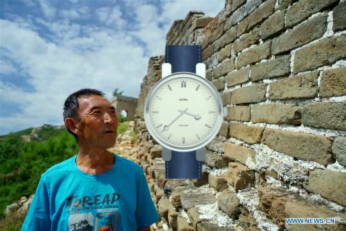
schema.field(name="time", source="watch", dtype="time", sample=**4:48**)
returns **3:38**
